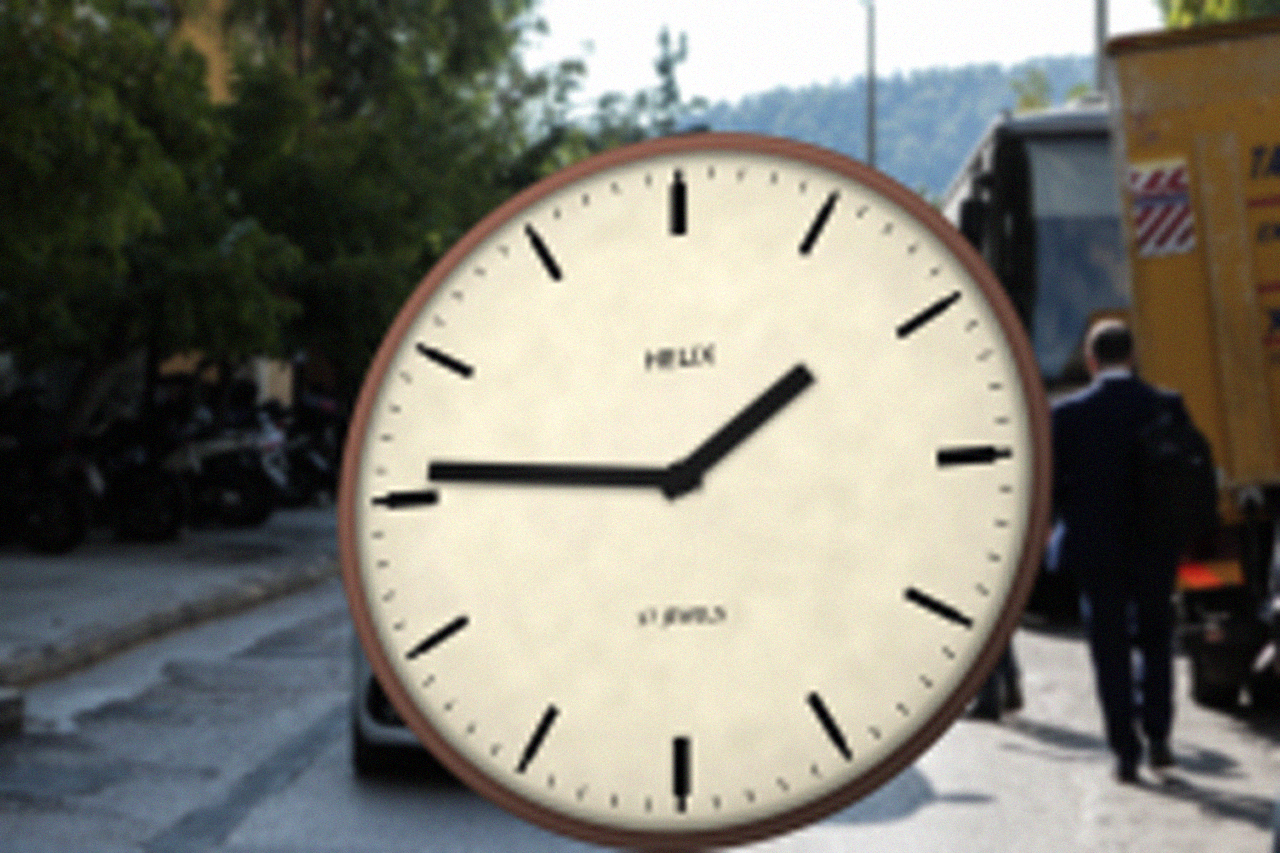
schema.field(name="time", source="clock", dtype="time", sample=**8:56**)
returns **1:46**
